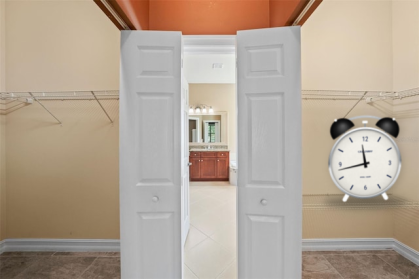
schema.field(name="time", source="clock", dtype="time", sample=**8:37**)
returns **11:43**
